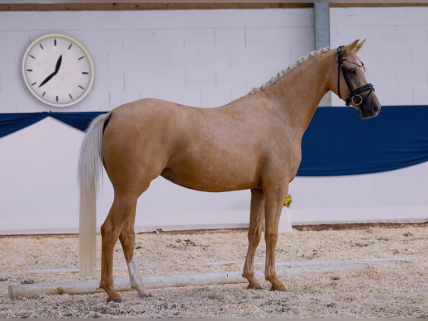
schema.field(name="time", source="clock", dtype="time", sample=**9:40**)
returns **12:38**
